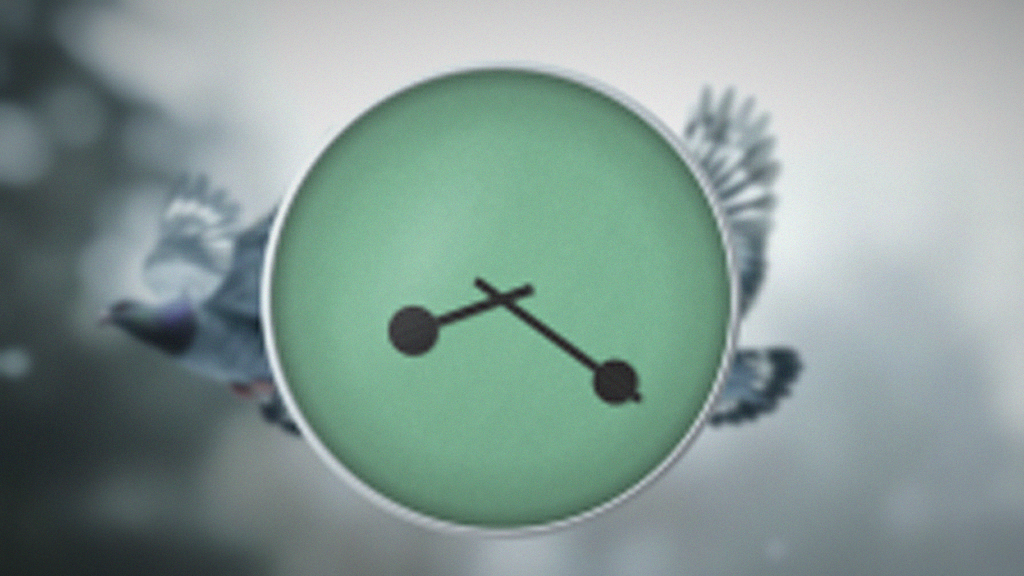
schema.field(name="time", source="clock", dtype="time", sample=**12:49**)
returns **8:21**
